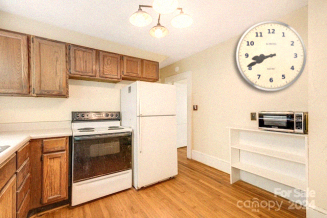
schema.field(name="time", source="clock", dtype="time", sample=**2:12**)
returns **8:41**
